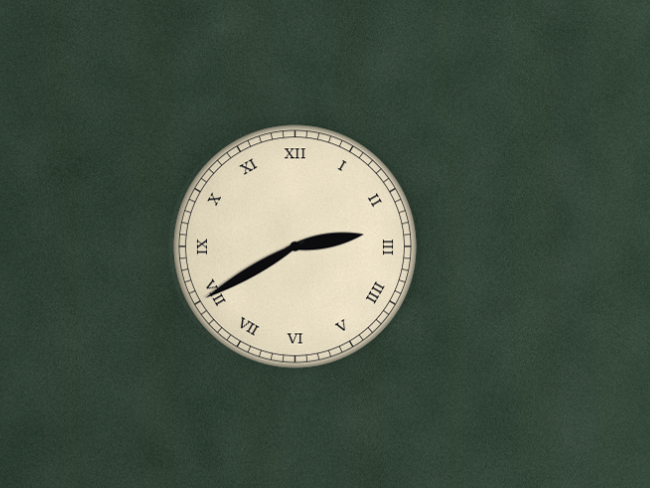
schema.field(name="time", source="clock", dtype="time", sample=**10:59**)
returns **2:40**
